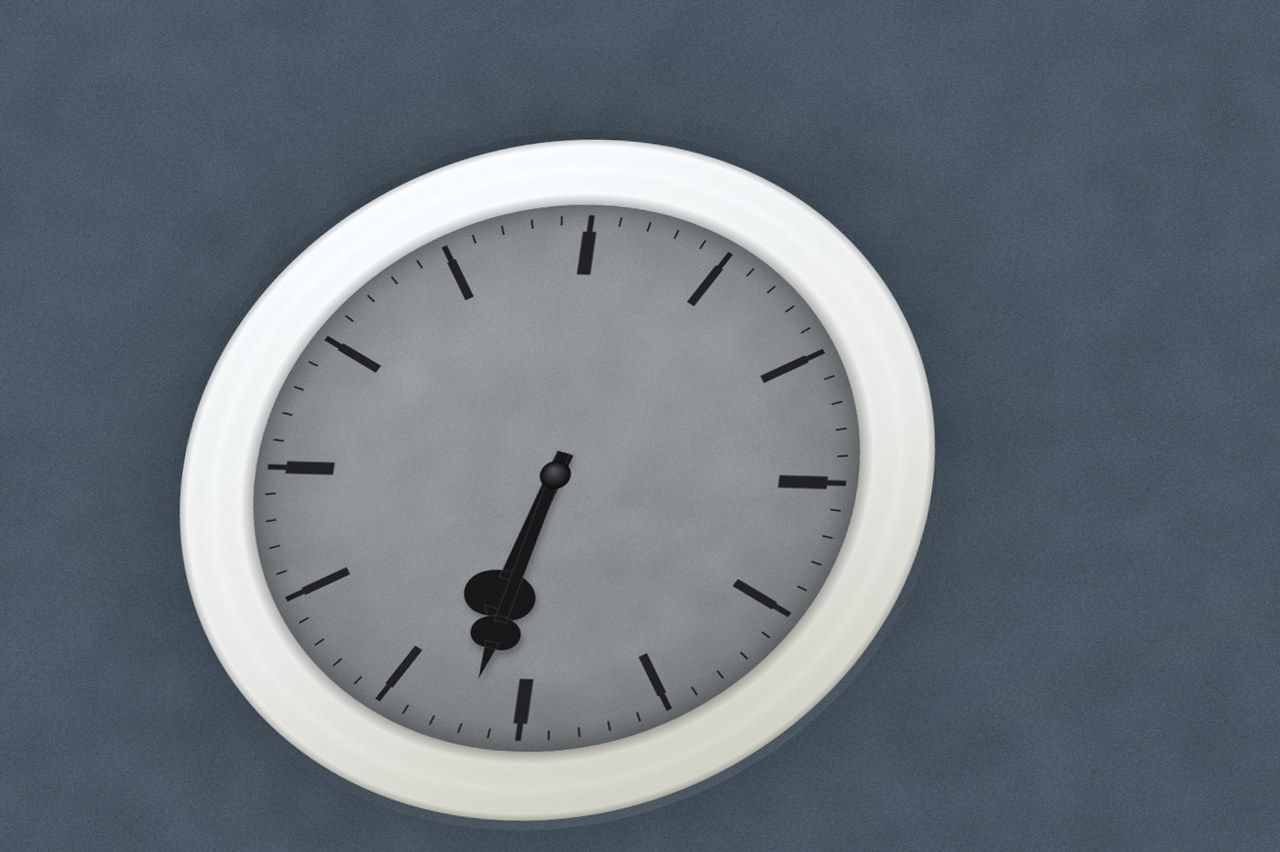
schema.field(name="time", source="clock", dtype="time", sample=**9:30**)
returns **6:32**
